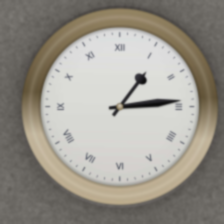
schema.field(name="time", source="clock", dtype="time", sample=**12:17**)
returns **1:14**
